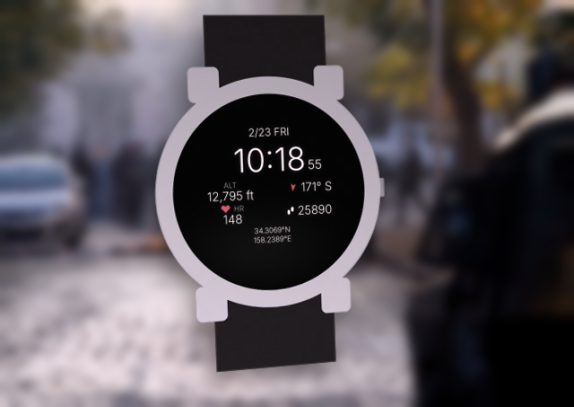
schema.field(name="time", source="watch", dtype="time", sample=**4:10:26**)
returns **10:18:55**
